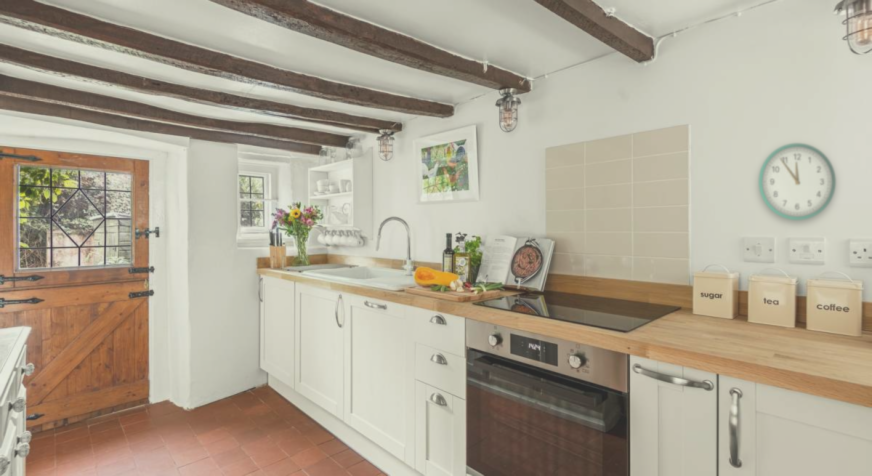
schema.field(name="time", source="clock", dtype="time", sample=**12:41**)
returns **11:54**
